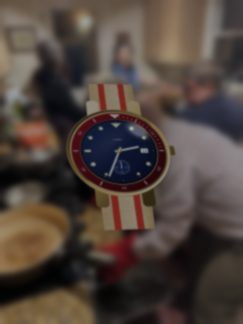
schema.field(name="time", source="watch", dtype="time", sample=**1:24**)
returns **2:34**
